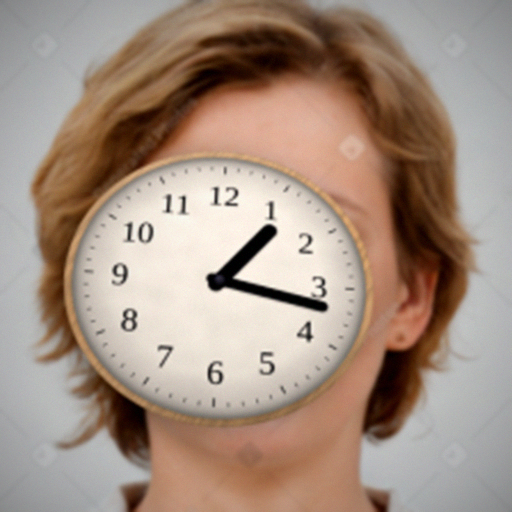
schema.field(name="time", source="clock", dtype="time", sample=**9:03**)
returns **1:17**
